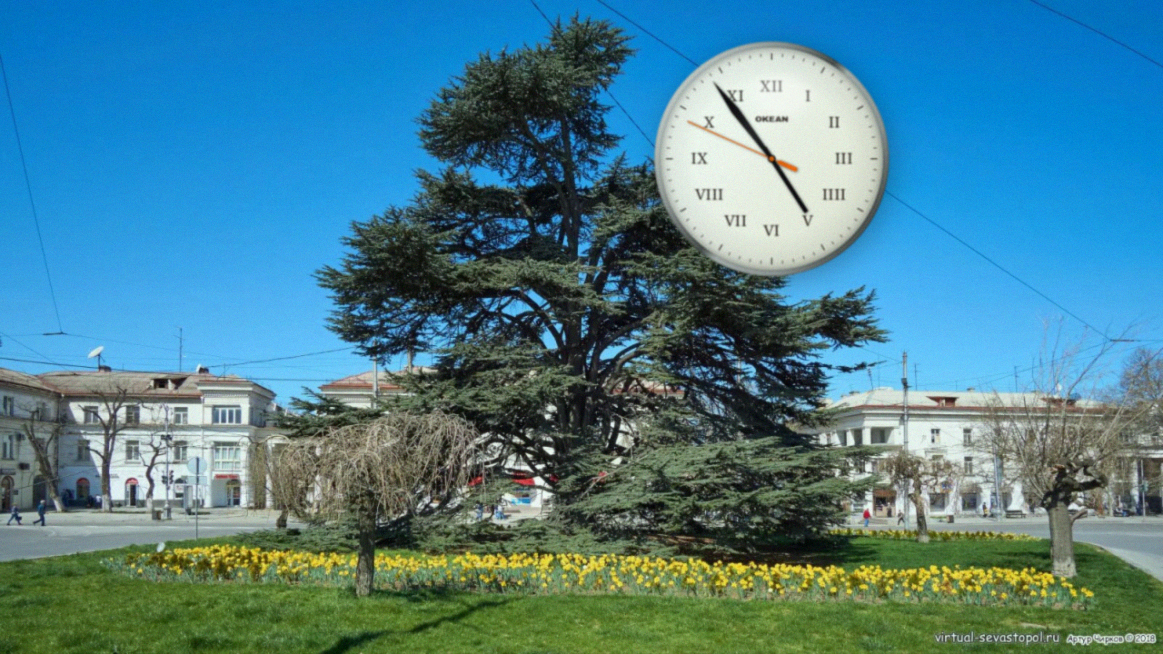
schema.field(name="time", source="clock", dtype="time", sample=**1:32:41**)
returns **4:53:49**
